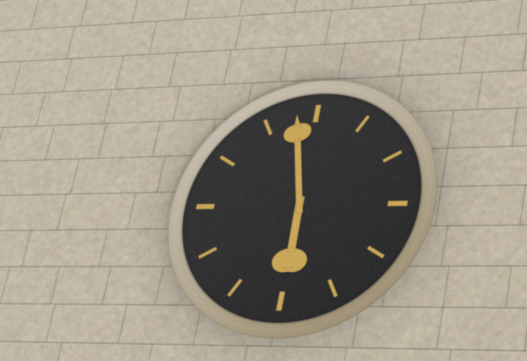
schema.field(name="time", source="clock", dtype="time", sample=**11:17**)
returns **5:58**
